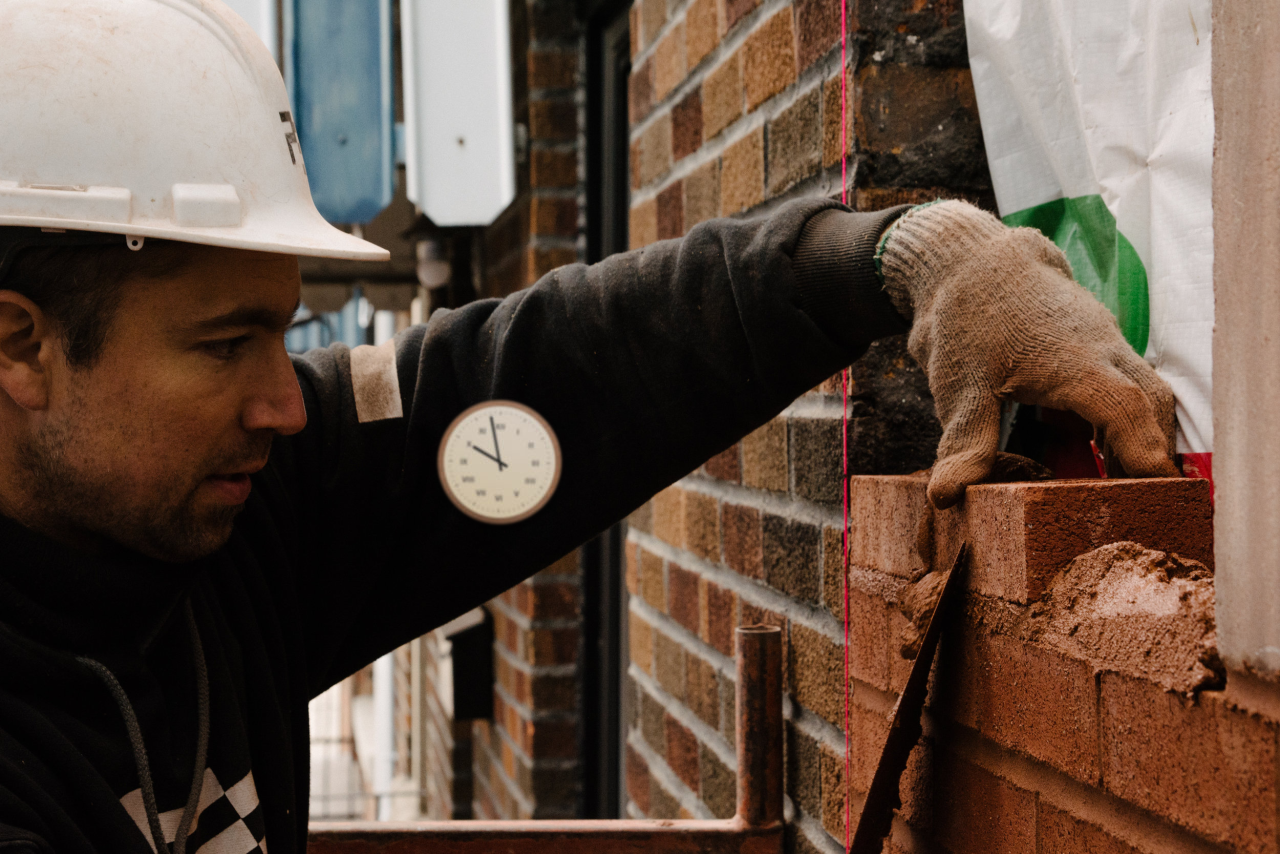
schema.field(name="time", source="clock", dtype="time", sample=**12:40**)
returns **9:58**
